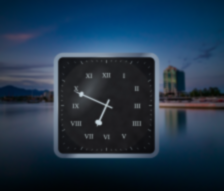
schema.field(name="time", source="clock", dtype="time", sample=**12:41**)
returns **6:49**
